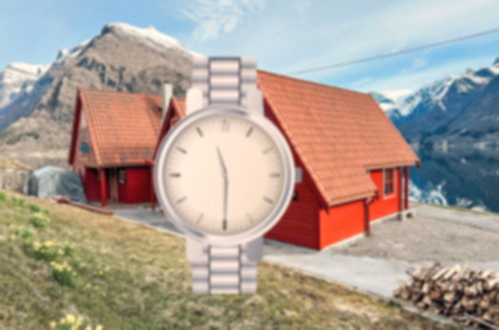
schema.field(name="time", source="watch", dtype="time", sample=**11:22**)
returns **11:30**
